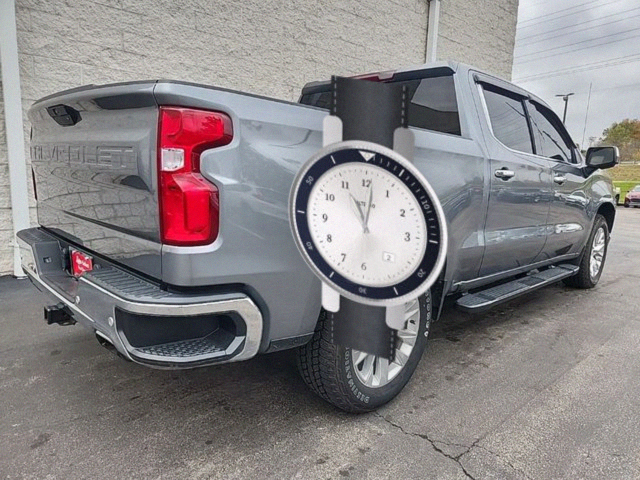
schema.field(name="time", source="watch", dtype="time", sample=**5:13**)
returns **11:01**
